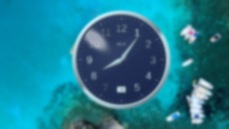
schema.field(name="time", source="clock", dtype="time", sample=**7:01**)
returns **8:06**
